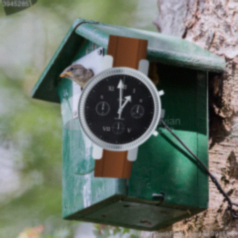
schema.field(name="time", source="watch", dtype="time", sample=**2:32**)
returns **12:59**
